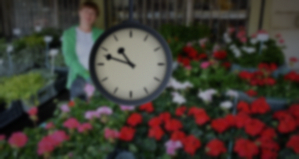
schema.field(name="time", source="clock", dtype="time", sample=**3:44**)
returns **10:48**
